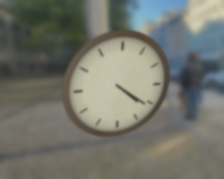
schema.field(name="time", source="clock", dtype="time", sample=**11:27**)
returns **4:21**
